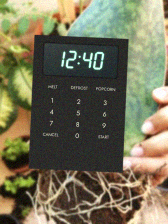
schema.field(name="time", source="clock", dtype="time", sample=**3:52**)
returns **12:40**
